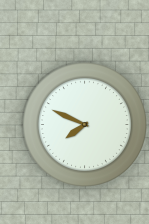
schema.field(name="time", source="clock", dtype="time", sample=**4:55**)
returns **7:49**
